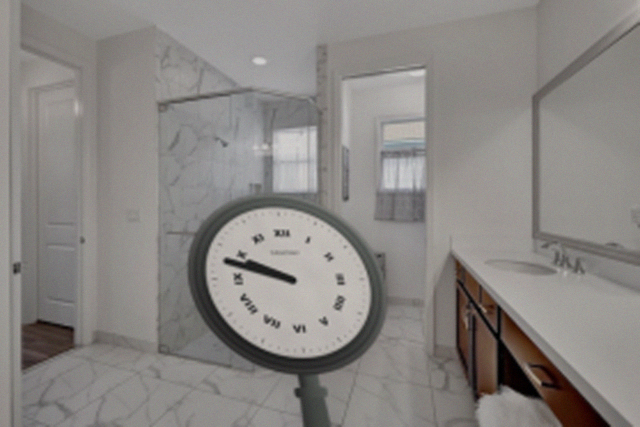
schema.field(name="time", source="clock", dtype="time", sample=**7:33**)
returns **9:48**
